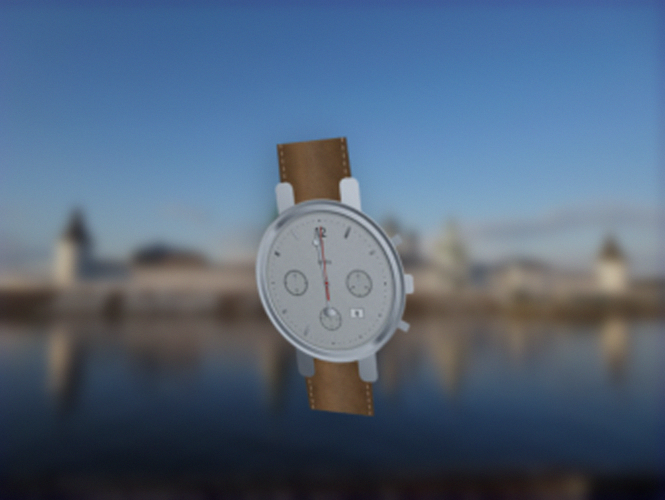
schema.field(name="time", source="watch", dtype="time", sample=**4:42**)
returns **5:59**
